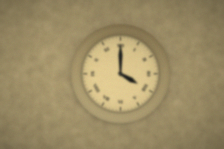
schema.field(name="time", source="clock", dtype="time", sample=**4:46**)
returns **4:00**
